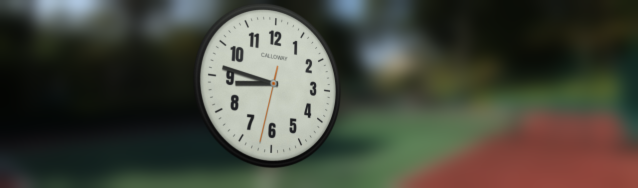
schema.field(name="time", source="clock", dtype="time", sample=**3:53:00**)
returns **8:46:32**
